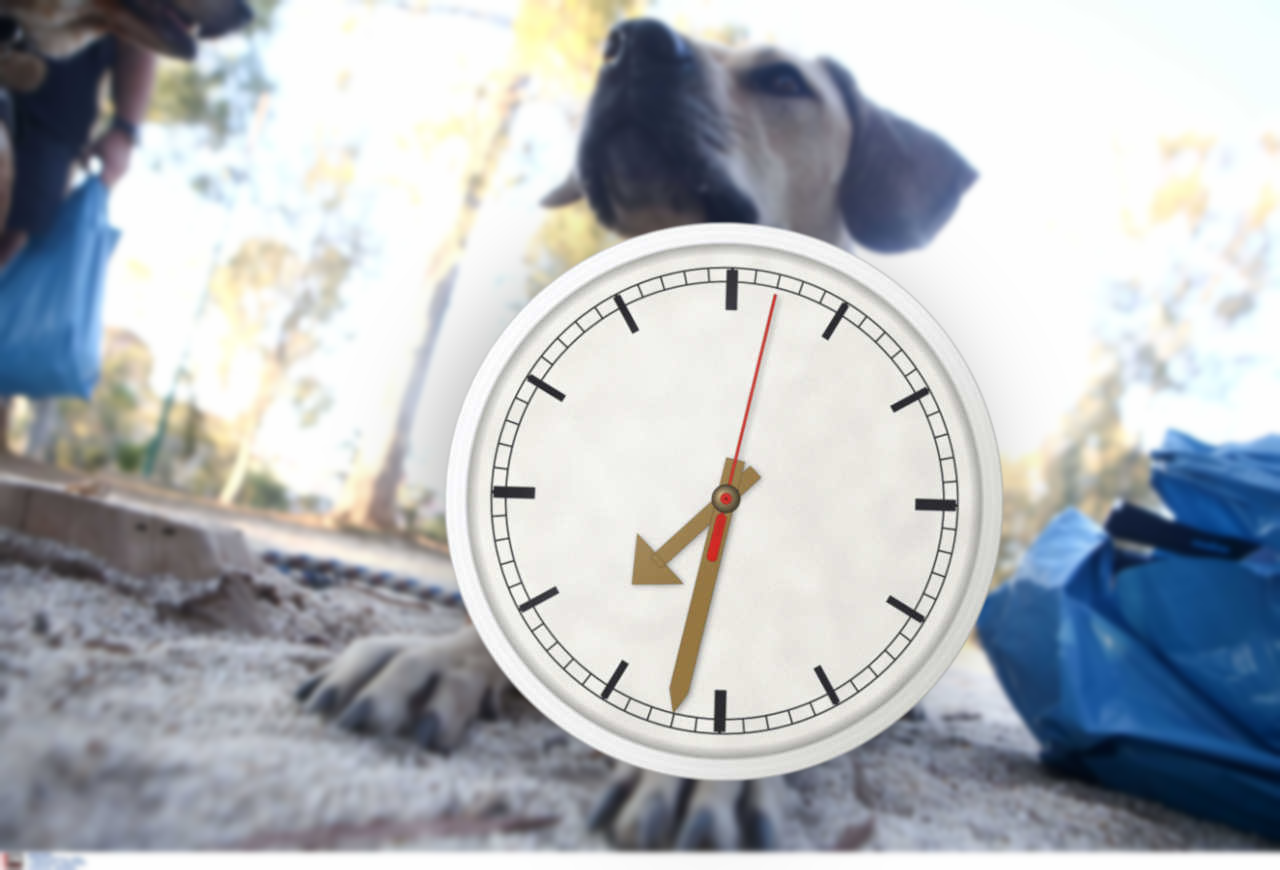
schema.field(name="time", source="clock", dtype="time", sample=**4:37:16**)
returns **7:32:02**
